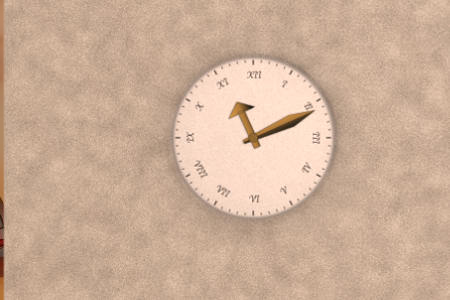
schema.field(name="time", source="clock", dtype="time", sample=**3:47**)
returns **11:11**
